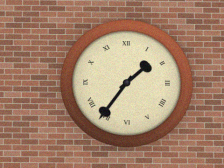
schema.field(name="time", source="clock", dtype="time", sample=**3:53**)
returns **1:36**
